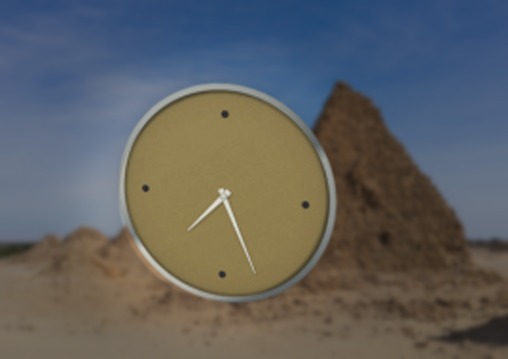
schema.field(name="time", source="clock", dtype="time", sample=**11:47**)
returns **7:26**
